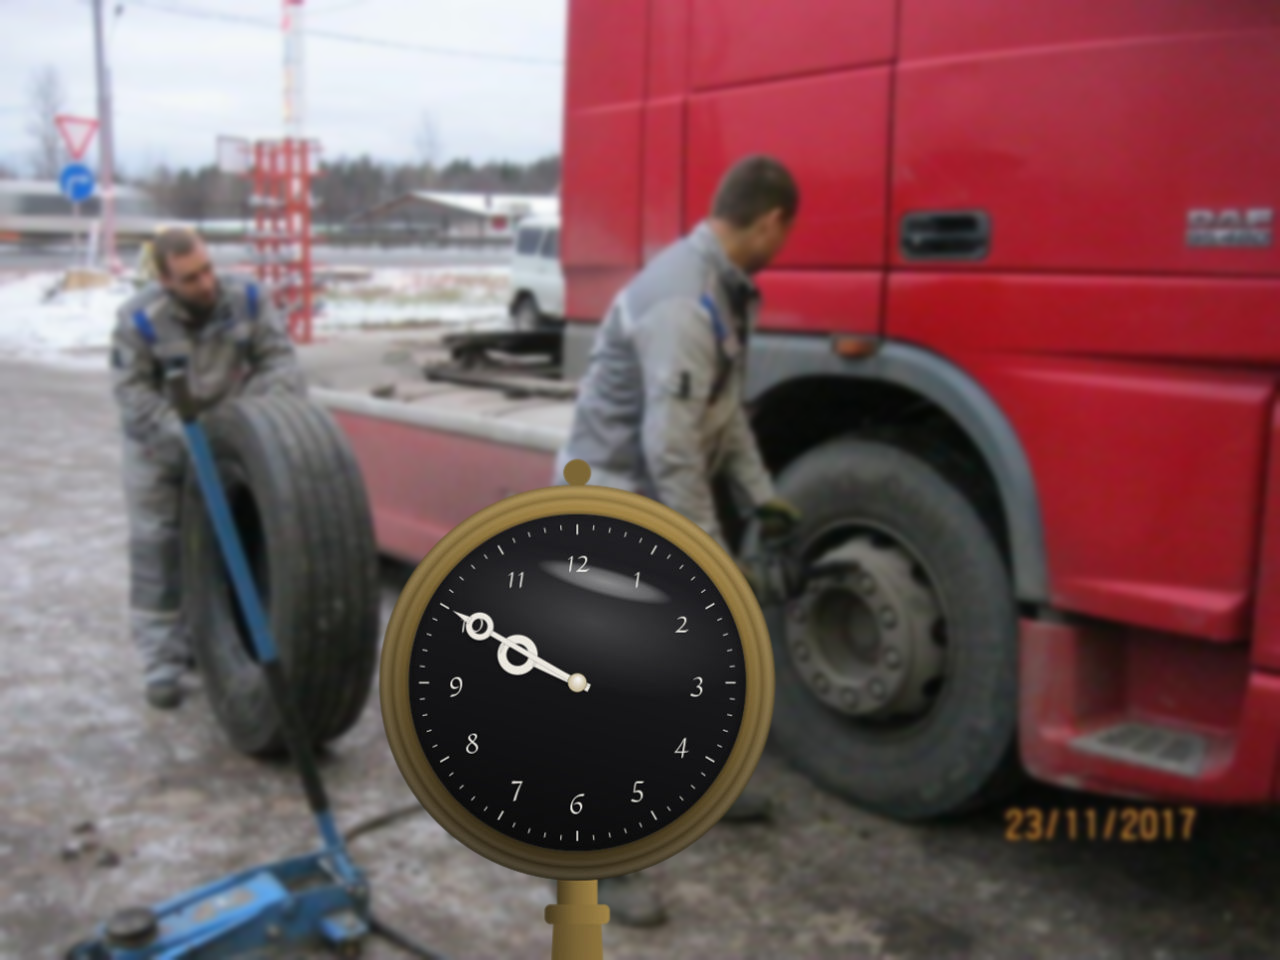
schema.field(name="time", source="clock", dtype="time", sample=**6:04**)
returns **9:50**
